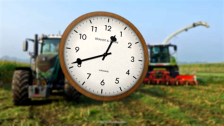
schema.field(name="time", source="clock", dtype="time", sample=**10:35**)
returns **12:41**
